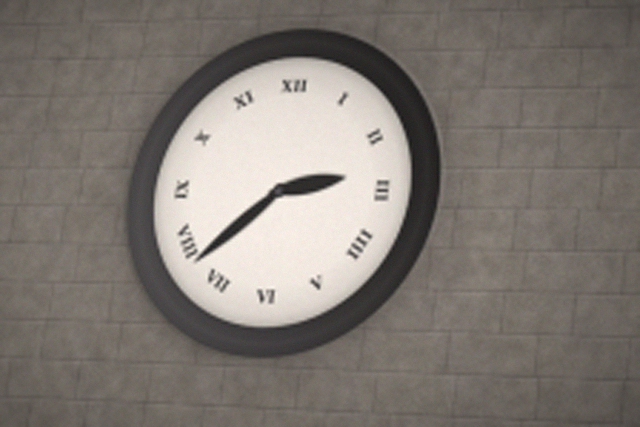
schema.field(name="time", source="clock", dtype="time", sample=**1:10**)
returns **2:38**
